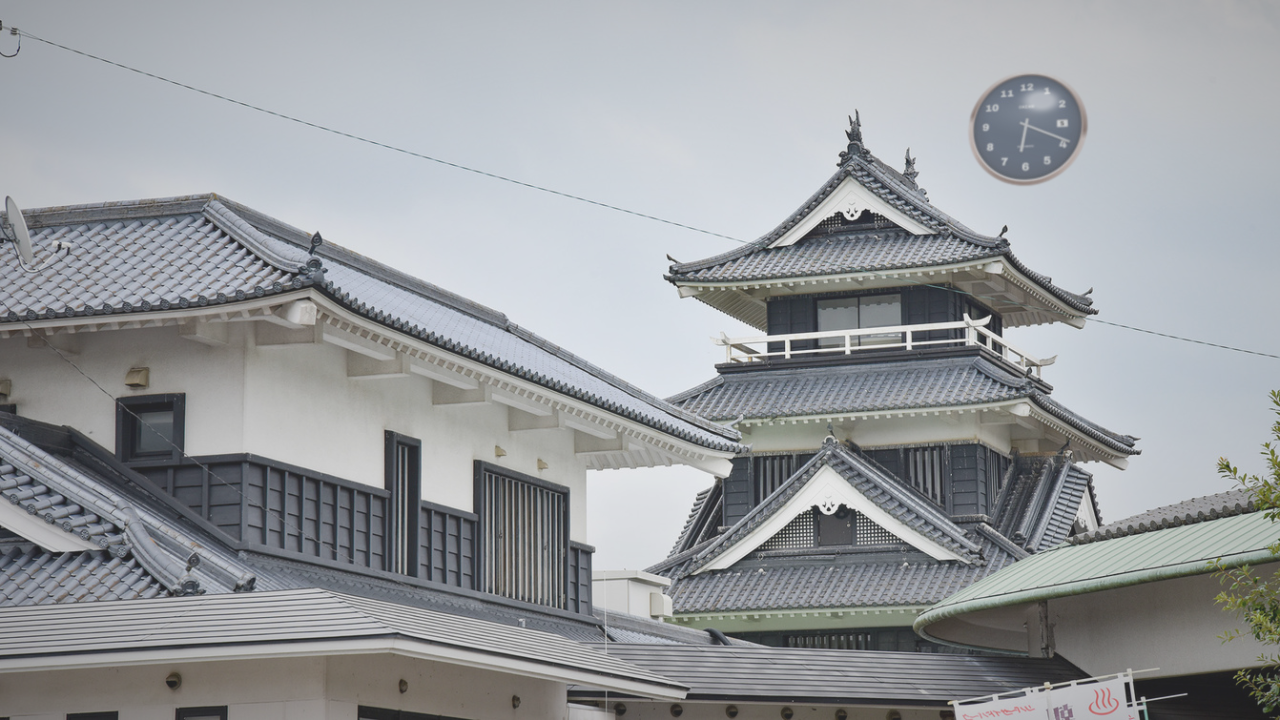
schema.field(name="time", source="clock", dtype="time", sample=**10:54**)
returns **6:19**
